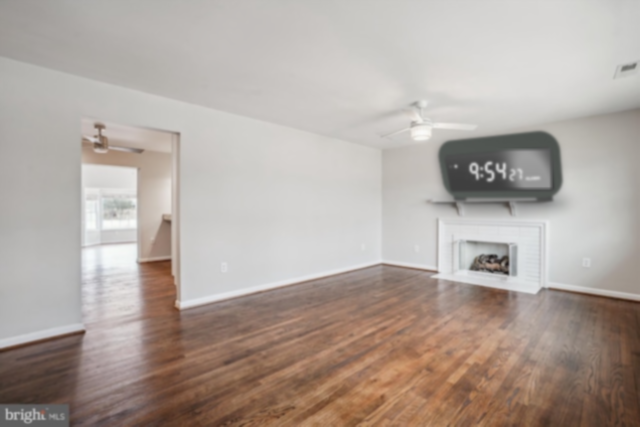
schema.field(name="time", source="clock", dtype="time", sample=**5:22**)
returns **9:54**
